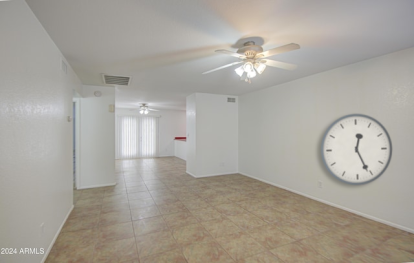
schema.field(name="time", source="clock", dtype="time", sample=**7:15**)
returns **12:26**
